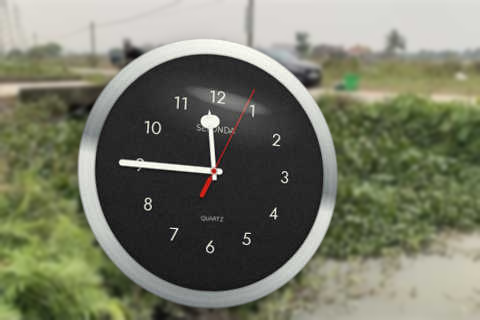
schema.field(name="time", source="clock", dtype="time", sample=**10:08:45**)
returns **11:45:04**
